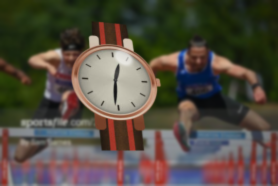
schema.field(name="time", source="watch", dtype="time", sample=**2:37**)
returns **12:31**
